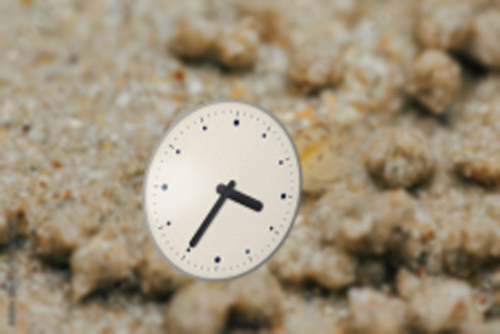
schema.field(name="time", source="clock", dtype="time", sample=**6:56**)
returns **3:35**
